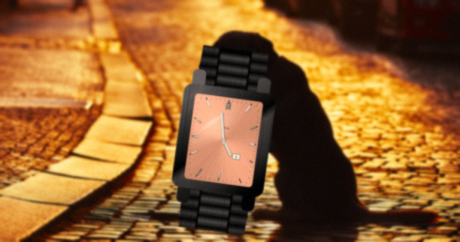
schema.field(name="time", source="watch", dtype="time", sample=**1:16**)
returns **4:58**
